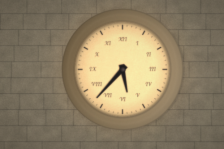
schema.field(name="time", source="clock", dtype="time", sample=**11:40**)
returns **5:37**
